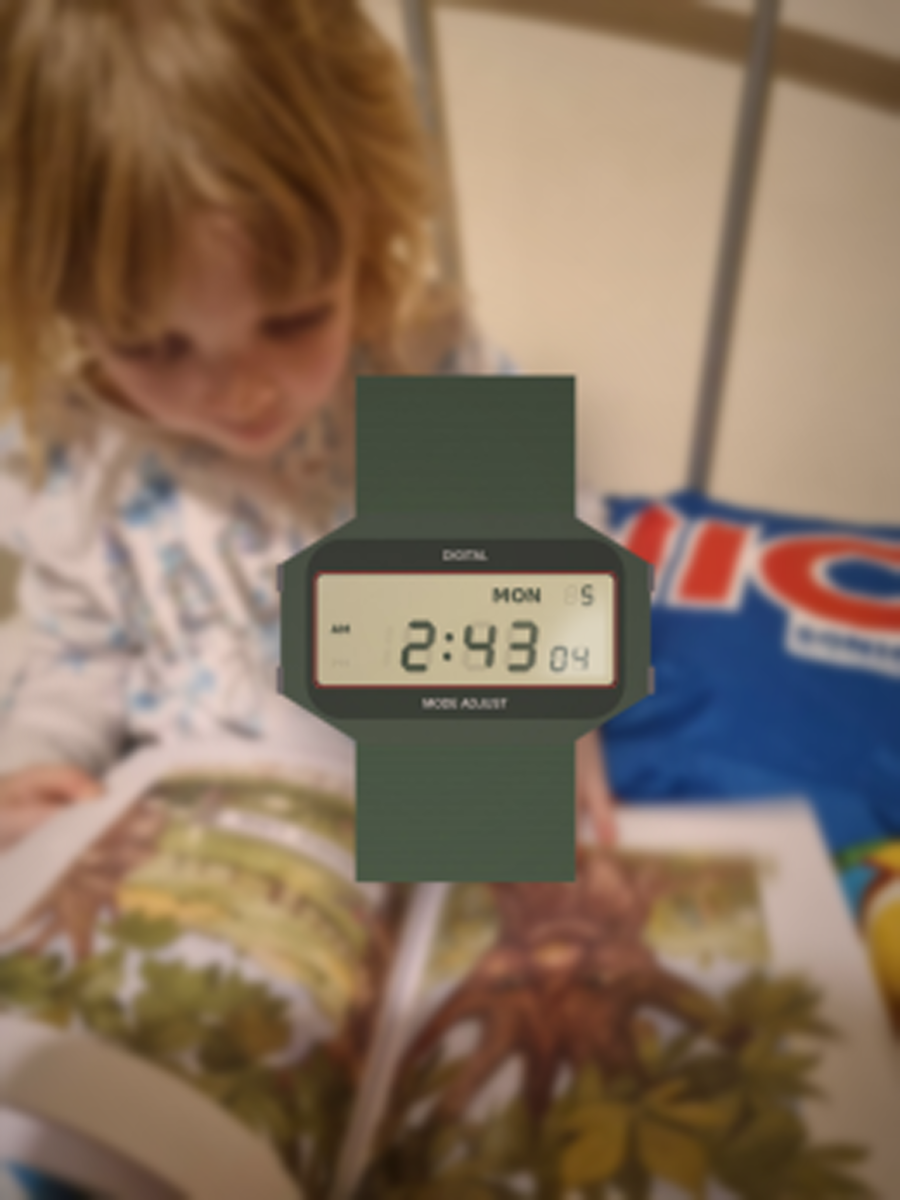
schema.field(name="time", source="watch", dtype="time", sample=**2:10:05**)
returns **2:43:04**
